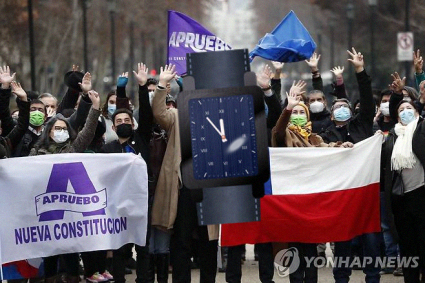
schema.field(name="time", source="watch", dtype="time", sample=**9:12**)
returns **11:54**
